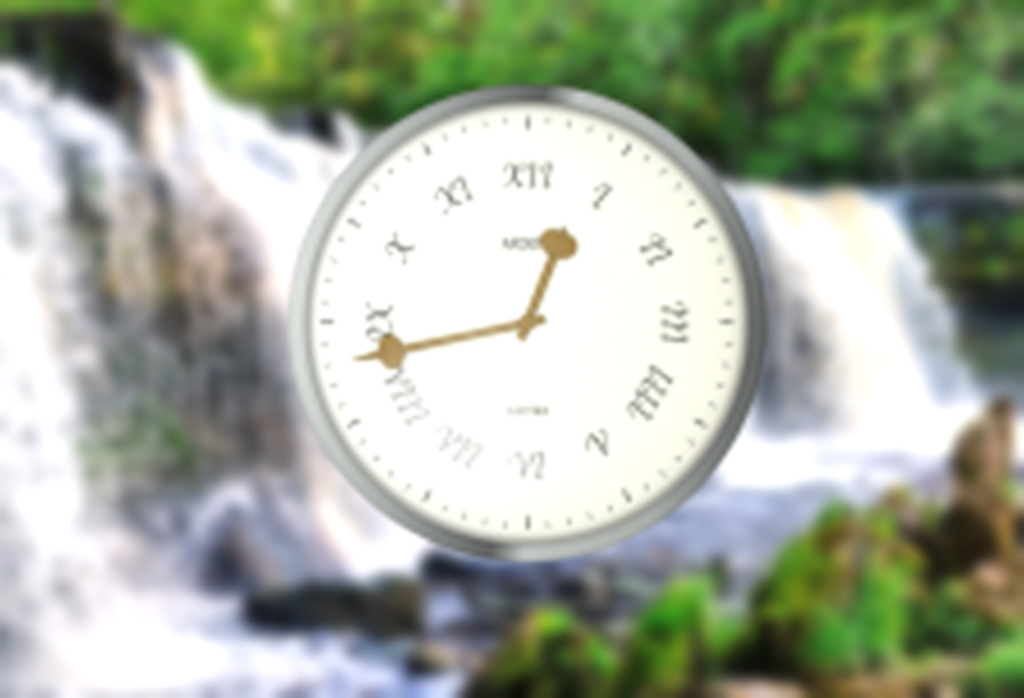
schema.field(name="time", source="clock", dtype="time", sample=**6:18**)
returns **12:43**
